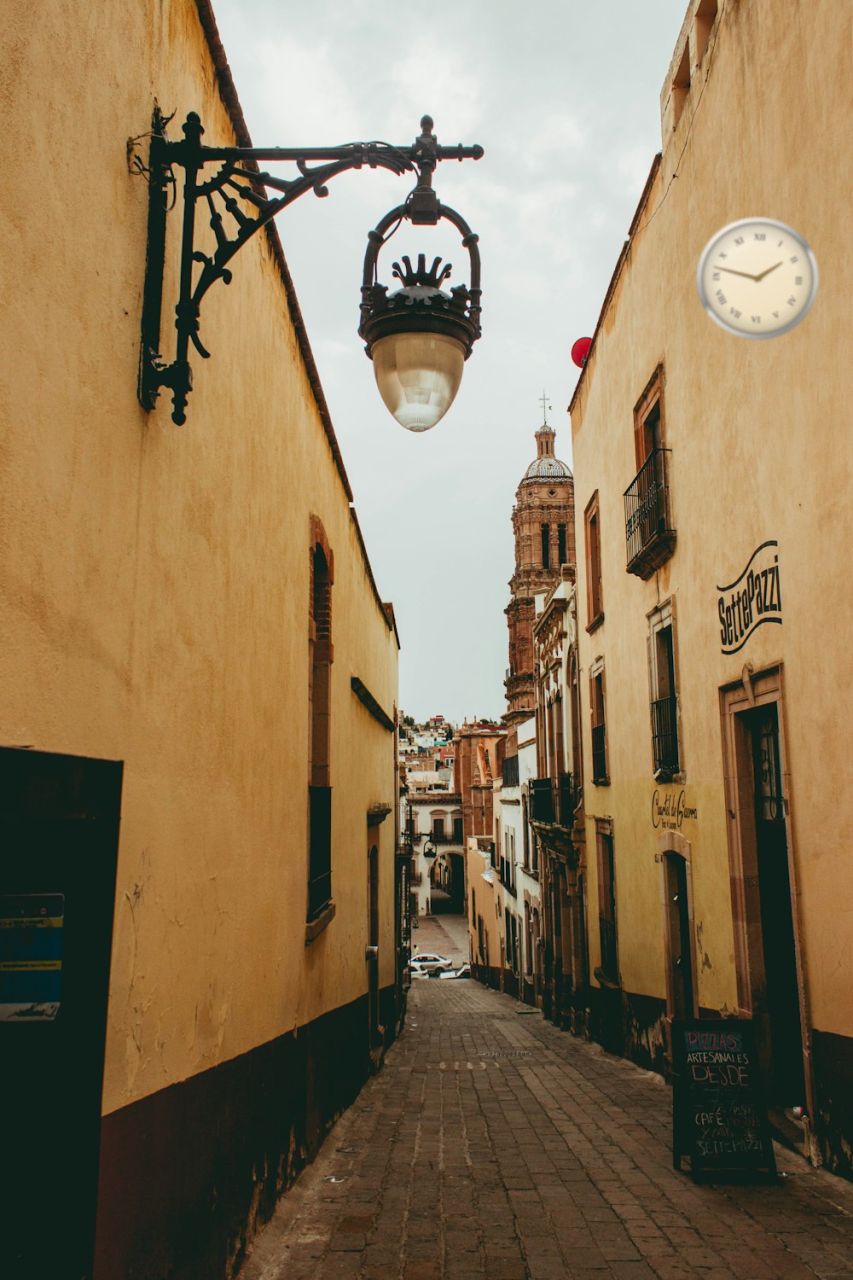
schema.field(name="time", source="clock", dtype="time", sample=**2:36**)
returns **1:47**
